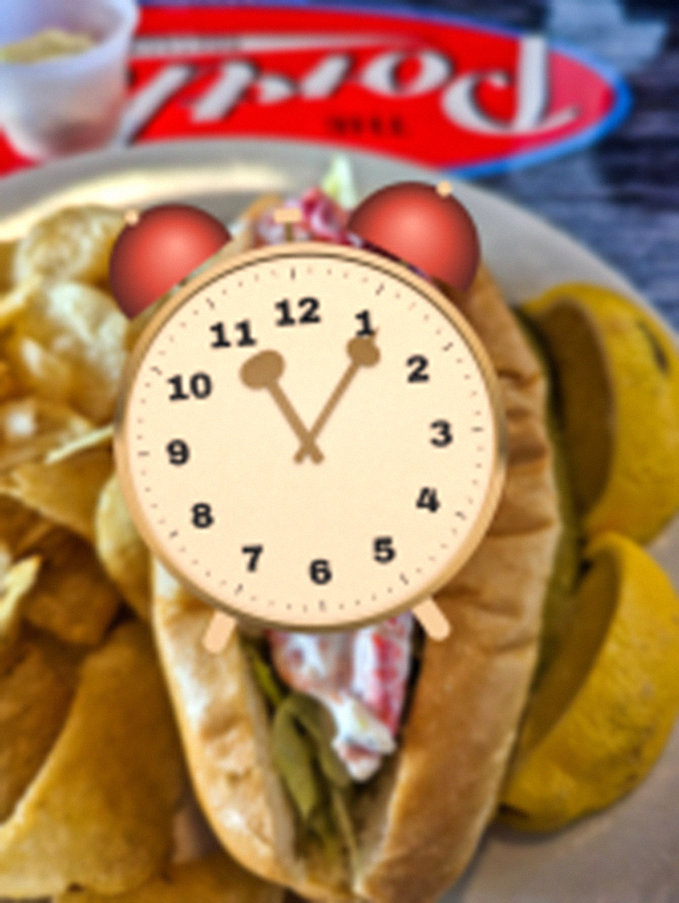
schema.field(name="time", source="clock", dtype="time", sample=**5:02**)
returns **11:06**
